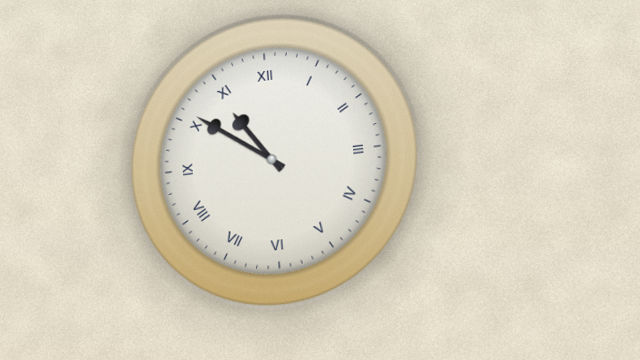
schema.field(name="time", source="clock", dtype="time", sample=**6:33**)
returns **10:51**
